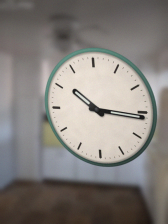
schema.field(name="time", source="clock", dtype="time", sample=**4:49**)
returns **10:16**
